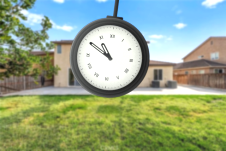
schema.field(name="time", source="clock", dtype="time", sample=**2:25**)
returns **10:50**
